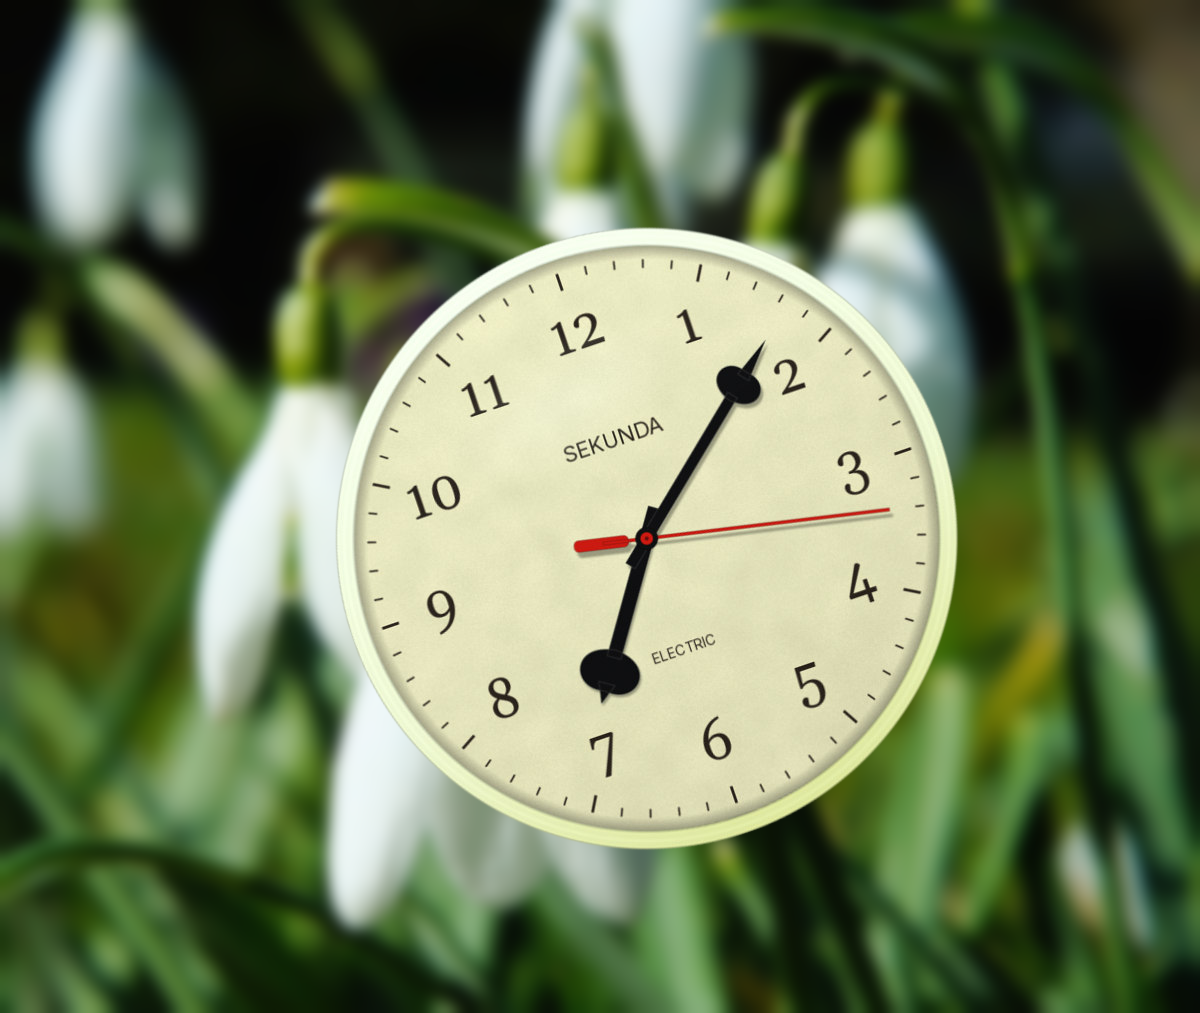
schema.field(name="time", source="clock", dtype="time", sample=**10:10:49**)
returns **7:08:17**
